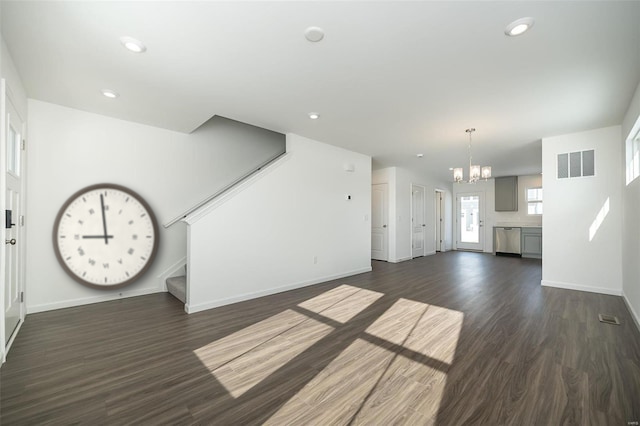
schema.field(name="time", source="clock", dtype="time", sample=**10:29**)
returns **8:59**
